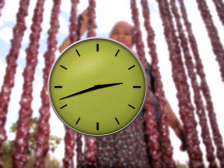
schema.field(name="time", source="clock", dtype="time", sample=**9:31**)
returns **2:42**
